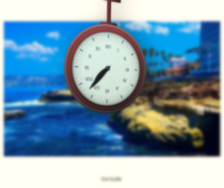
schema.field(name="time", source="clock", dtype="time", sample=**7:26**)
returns **7:37**
